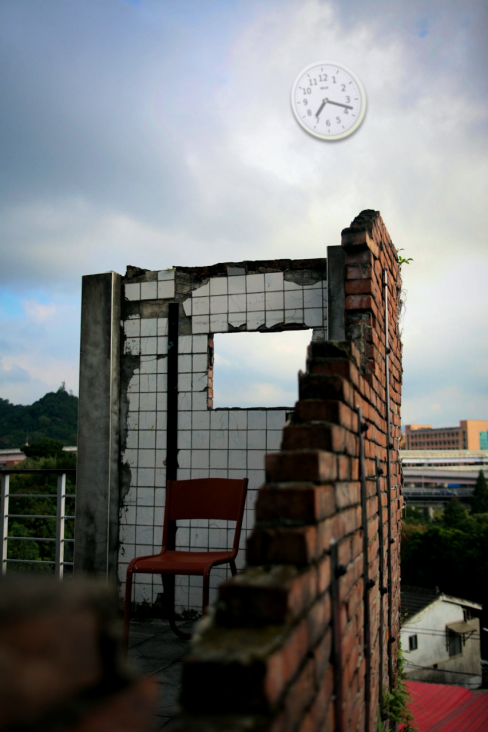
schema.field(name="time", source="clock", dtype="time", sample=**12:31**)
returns **7:18**
